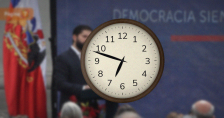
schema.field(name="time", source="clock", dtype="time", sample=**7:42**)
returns **6:48**
